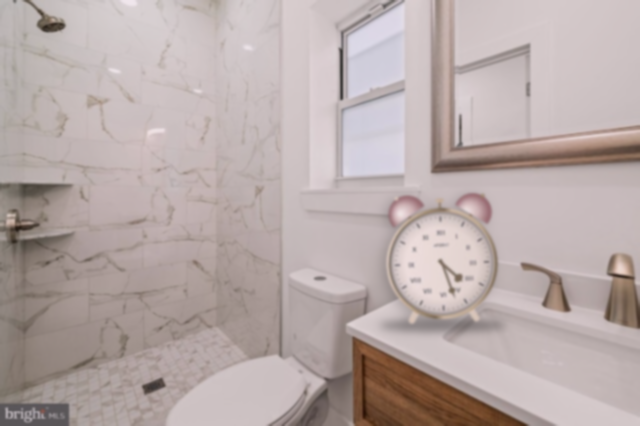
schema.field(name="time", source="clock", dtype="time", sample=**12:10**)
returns **4:27**
